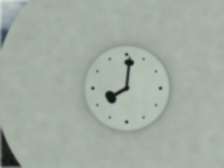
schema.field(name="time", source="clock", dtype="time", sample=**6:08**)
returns **8:01**
